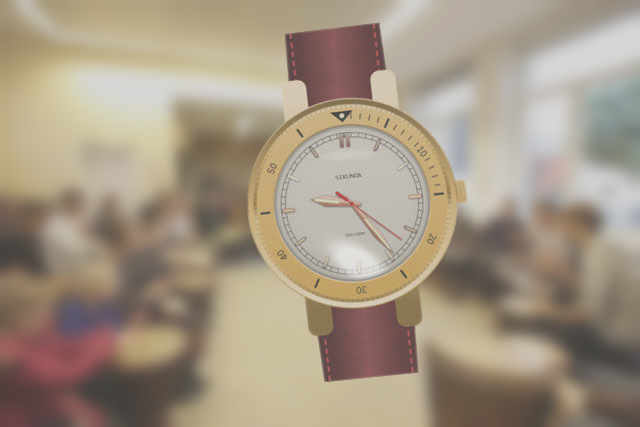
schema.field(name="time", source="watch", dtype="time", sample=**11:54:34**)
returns **9:24:22**
